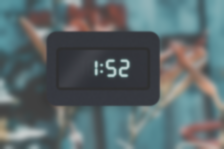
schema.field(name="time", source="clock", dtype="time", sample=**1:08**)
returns **1:52**
